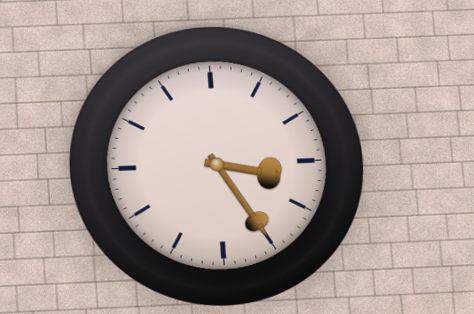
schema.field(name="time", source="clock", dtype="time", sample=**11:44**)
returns **3:25**
